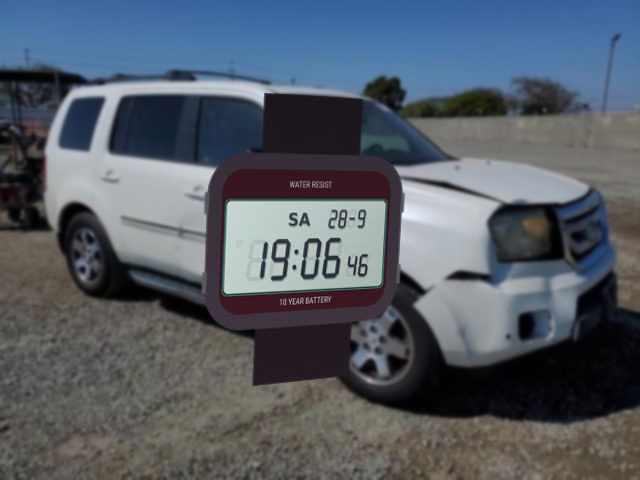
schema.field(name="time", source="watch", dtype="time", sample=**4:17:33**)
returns **19:06:46**
